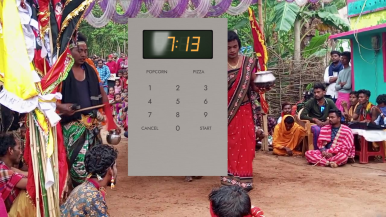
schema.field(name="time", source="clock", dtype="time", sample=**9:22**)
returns **7:13**
